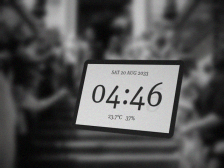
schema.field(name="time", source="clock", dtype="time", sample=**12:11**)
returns **4:46**
